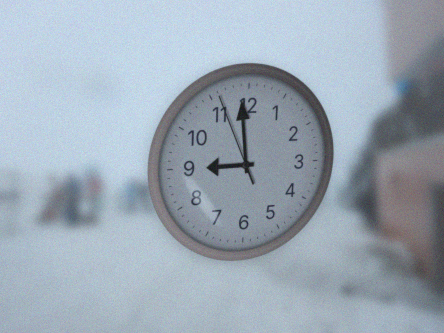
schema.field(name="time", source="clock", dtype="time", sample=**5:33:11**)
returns **8:58:56**
